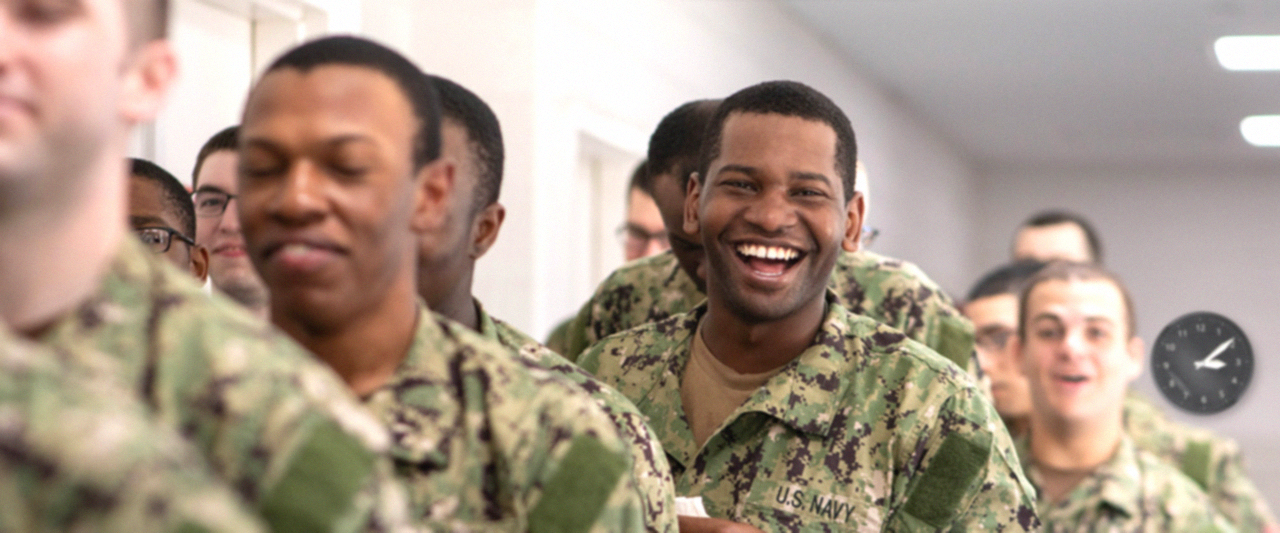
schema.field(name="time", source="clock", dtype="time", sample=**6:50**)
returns **3:09**
